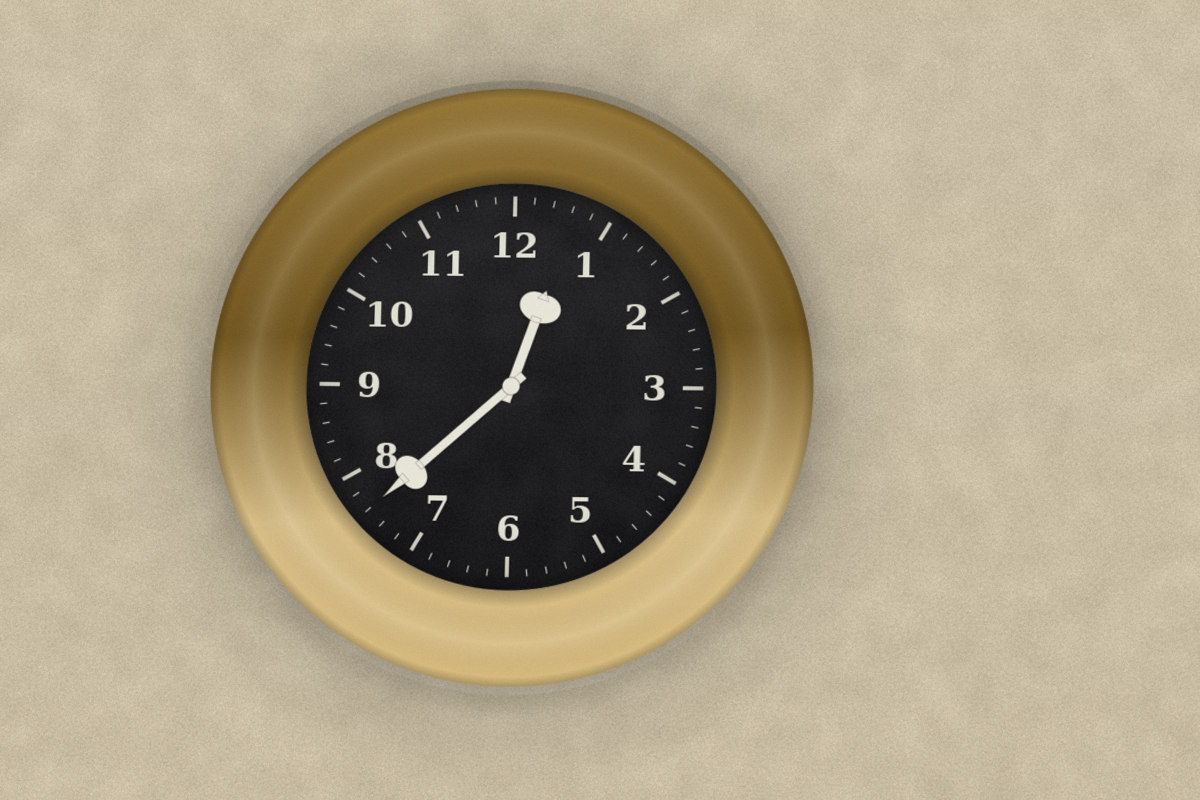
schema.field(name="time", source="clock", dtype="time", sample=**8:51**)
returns **12:38**
